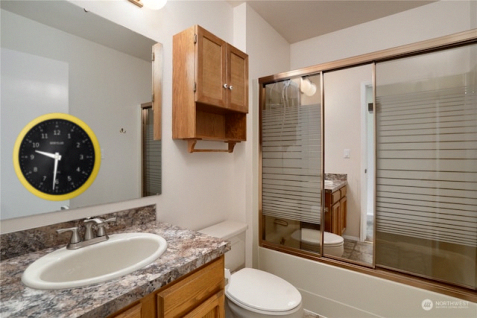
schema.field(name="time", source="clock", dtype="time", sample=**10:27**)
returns **9:31**
